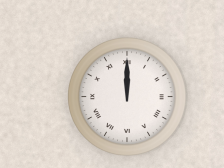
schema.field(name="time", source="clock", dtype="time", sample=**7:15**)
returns **12:00**
